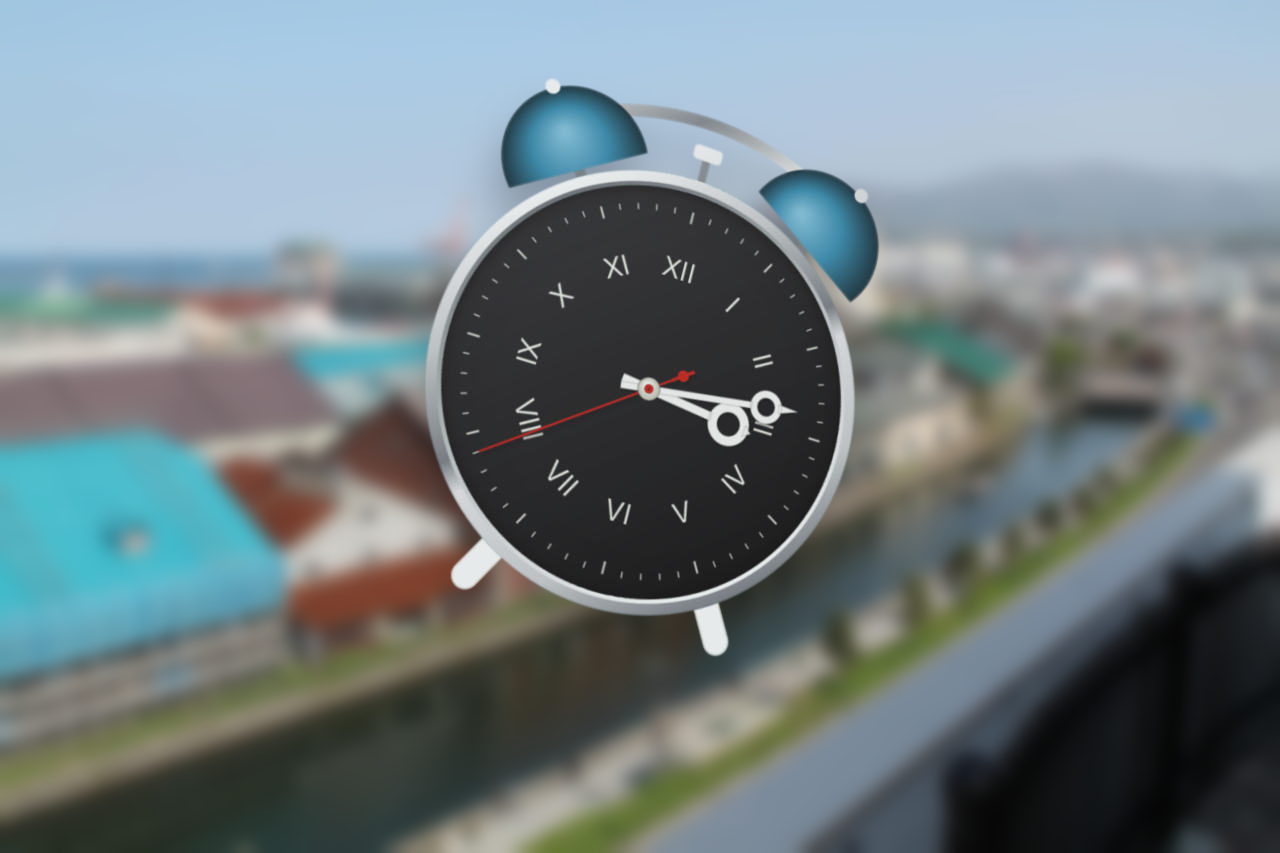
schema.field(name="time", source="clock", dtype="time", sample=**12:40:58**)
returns **3:13:39**
